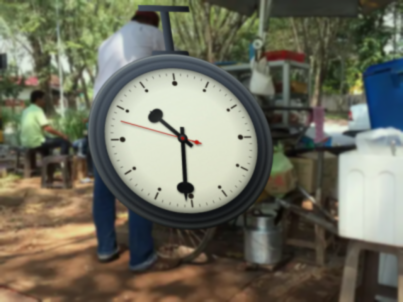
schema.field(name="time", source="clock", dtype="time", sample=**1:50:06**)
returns **10:30:48**
